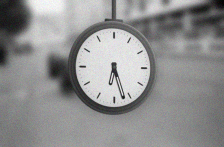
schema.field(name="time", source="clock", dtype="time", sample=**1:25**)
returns **6:27**
